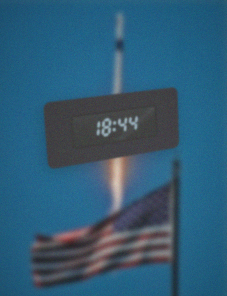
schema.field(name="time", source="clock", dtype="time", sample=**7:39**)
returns **18:44**
